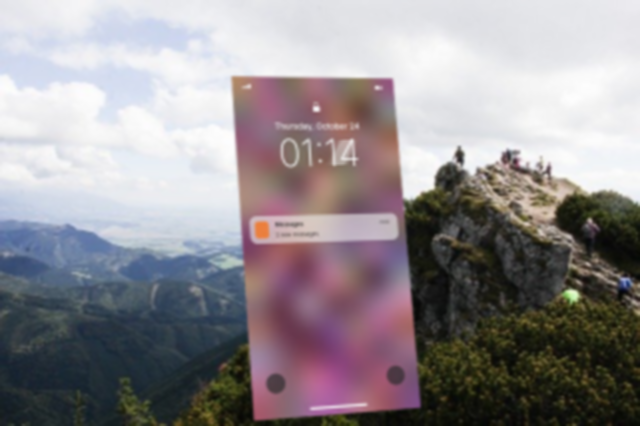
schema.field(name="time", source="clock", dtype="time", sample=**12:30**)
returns **1:14**
